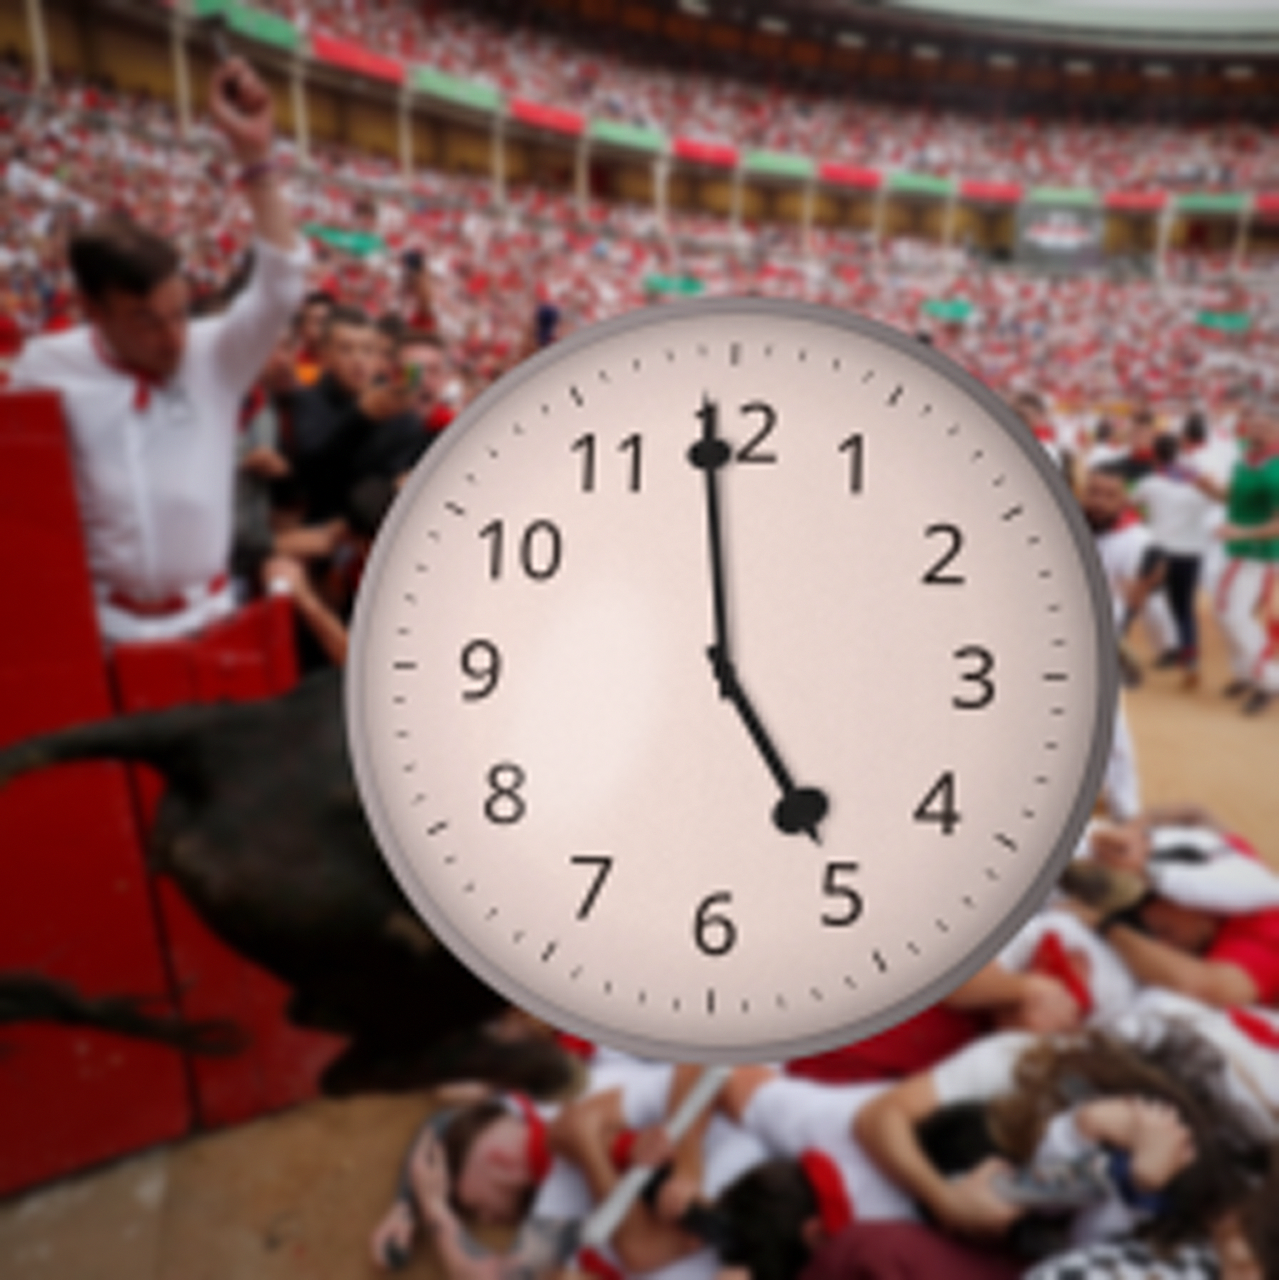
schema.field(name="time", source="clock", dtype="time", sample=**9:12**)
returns **4:59**
